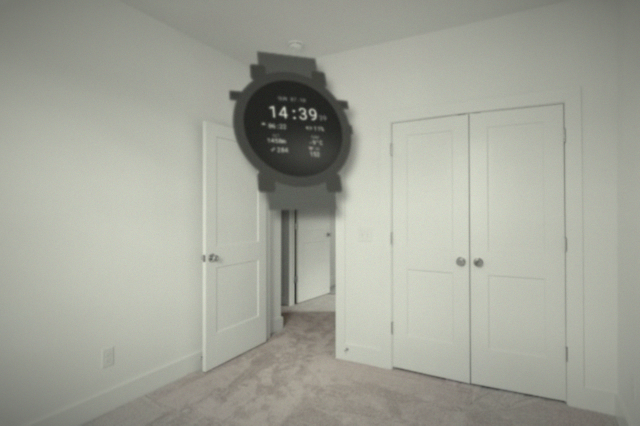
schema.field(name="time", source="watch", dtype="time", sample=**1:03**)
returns **14:39**
